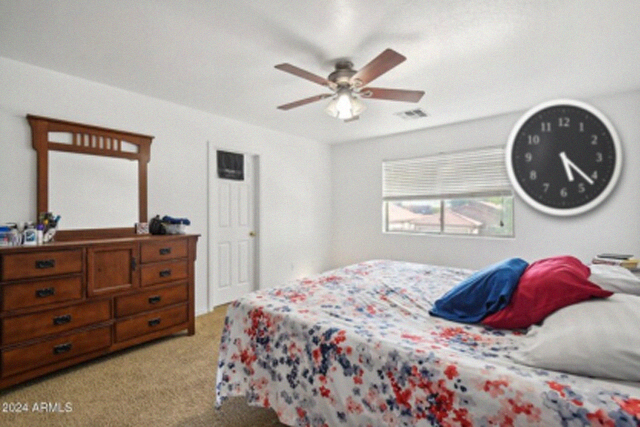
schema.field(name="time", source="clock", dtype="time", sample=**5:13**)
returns **5:22**
